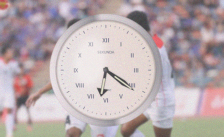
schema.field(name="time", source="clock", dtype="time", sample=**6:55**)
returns **6:21**
